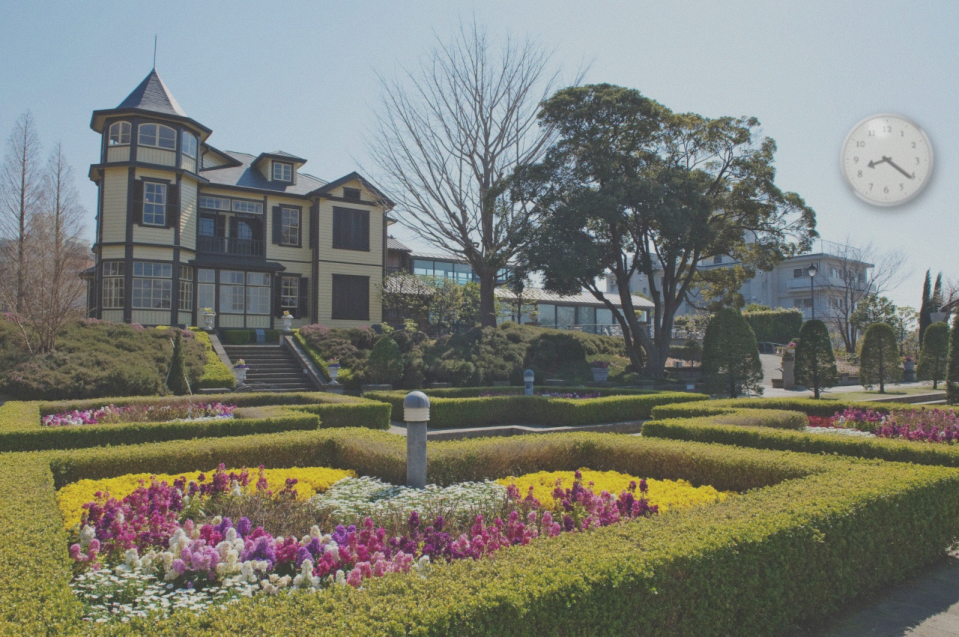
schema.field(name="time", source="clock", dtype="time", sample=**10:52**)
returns **8:21**
